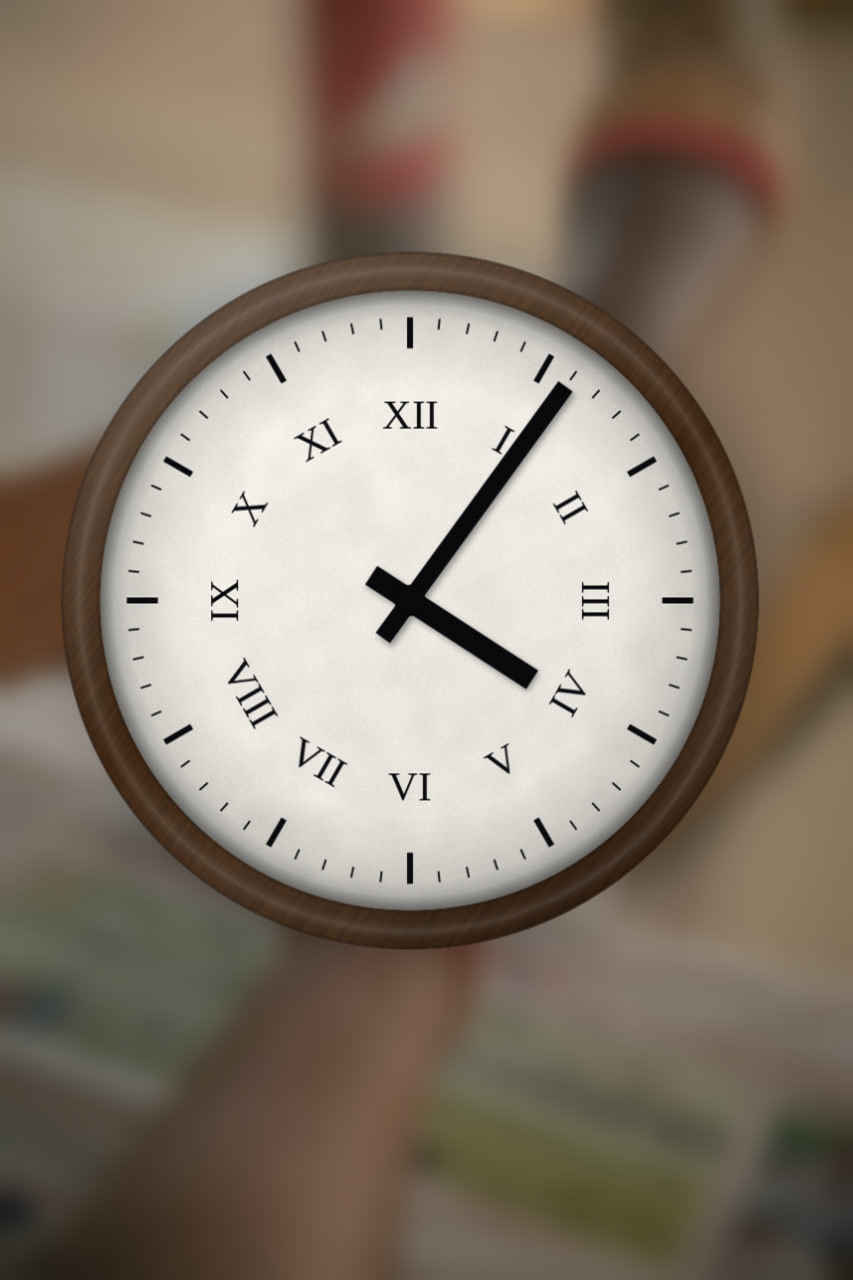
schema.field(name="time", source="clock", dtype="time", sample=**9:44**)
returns **4:06**
